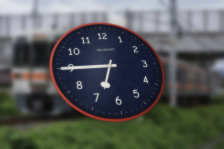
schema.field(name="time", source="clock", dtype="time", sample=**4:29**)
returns **6:45**
